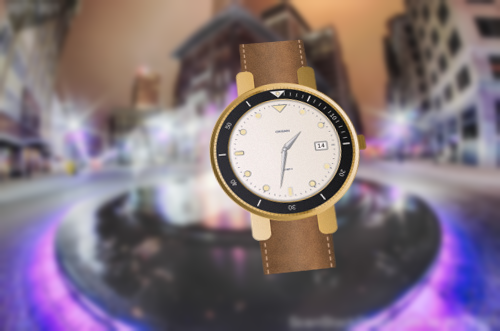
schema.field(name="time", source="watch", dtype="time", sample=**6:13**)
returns **1:32**
